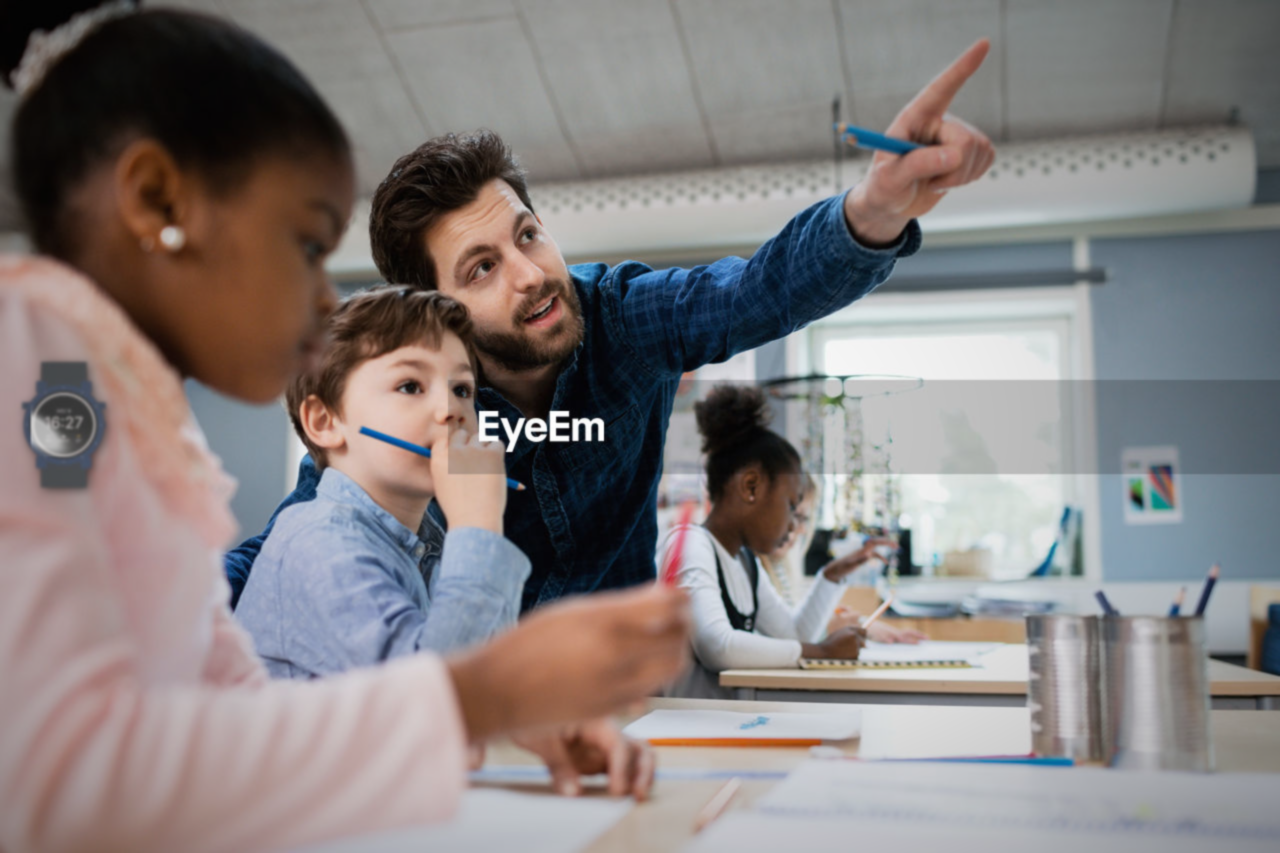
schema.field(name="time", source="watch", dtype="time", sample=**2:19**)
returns **16:27**
